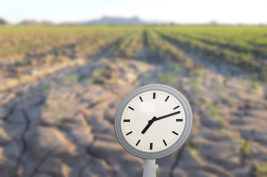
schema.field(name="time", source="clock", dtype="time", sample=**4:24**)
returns **7:12**
